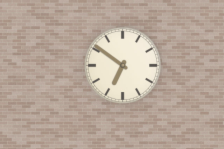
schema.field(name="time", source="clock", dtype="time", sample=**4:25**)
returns **6:51**
